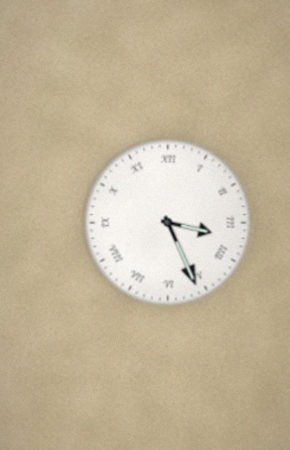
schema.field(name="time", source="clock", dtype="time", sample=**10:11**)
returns **3:26**
